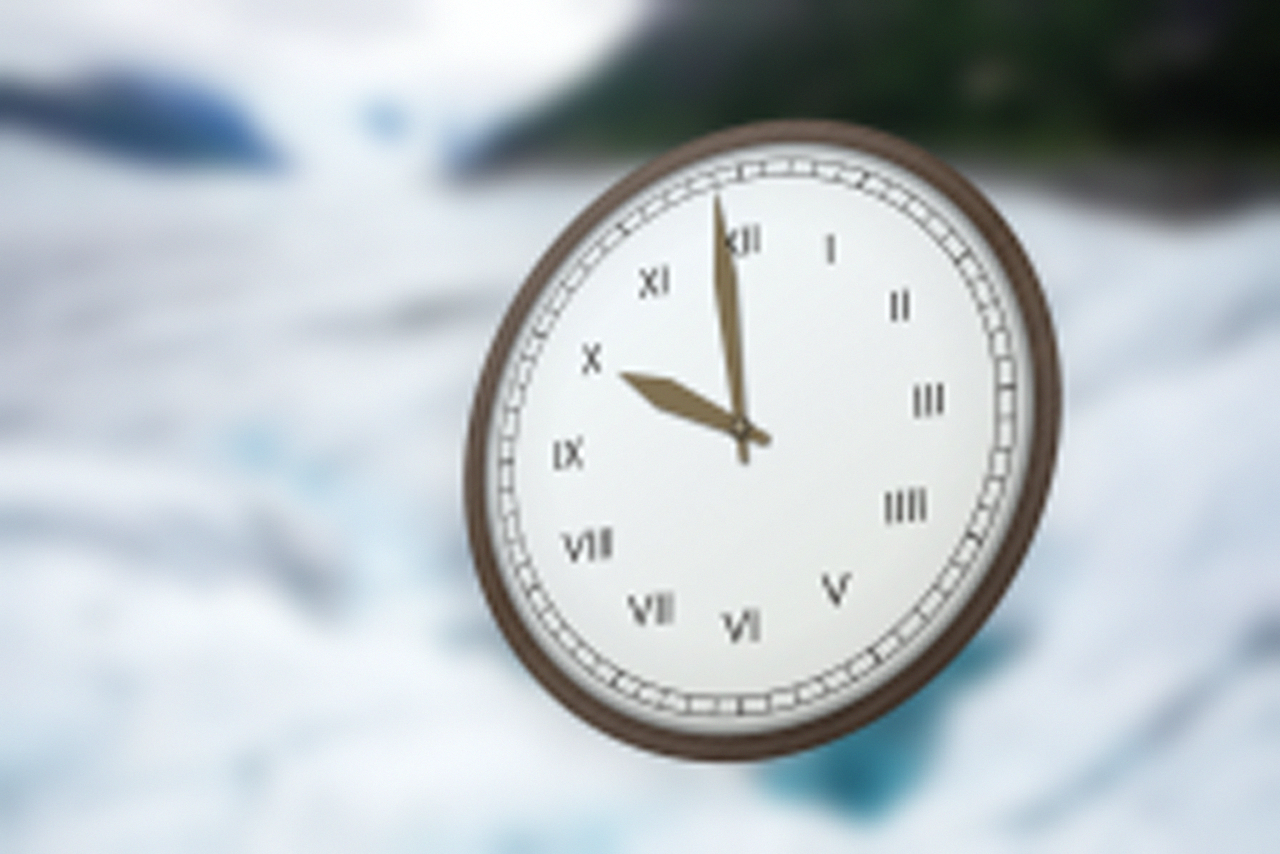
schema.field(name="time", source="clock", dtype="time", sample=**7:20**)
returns **9:59**
